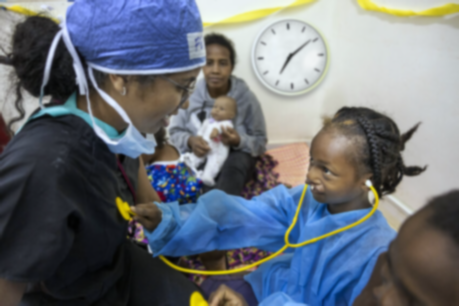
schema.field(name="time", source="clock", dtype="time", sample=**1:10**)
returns **7:09**
